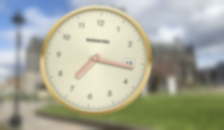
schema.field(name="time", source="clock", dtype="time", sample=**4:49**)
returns **7:16**
